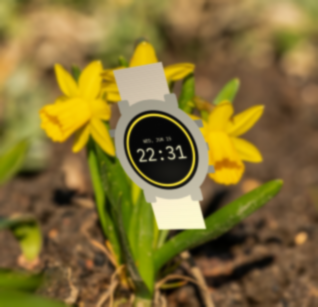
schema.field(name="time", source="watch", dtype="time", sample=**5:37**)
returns **22:31**
